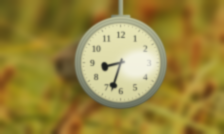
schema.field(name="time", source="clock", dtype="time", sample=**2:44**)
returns **8:33**
